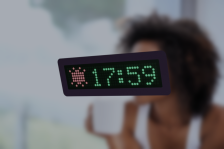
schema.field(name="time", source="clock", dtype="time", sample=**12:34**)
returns **17:59**
